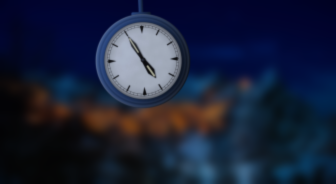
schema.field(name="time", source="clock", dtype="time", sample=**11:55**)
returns **4:55**
